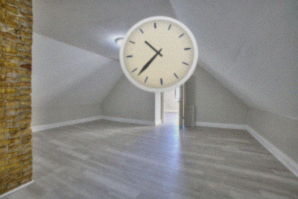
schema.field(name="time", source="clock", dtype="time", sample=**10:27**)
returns **10:38**
